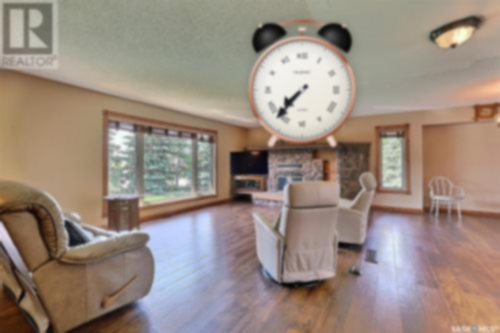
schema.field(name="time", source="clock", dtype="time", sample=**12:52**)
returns **7:37**
